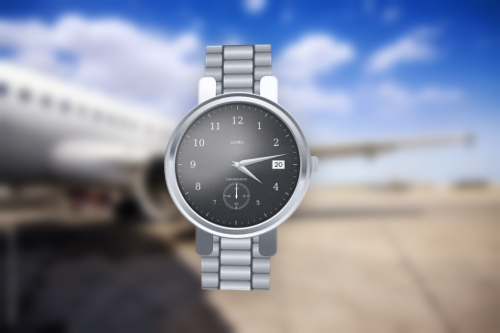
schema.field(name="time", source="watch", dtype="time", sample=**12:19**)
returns **4:13**
